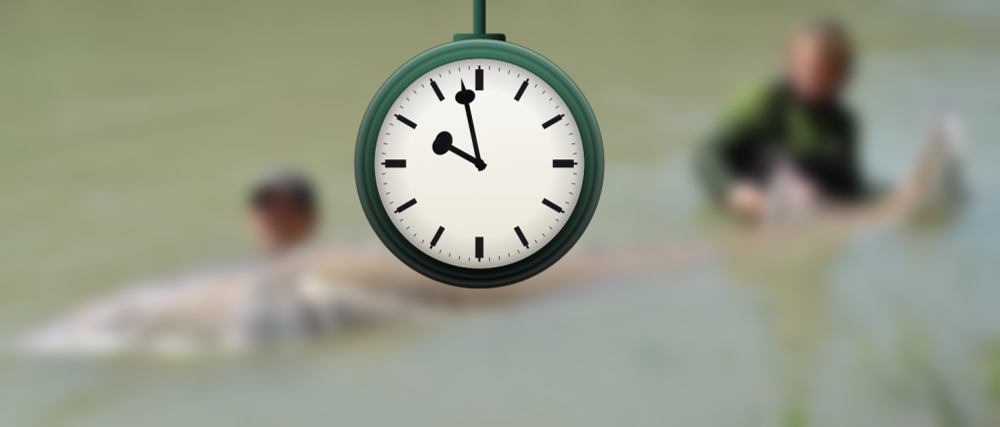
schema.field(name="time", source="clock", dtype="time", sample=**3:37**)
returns **9:58**
